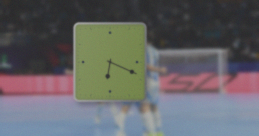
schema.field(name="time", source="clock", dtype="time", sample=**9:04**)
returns **6:19**
